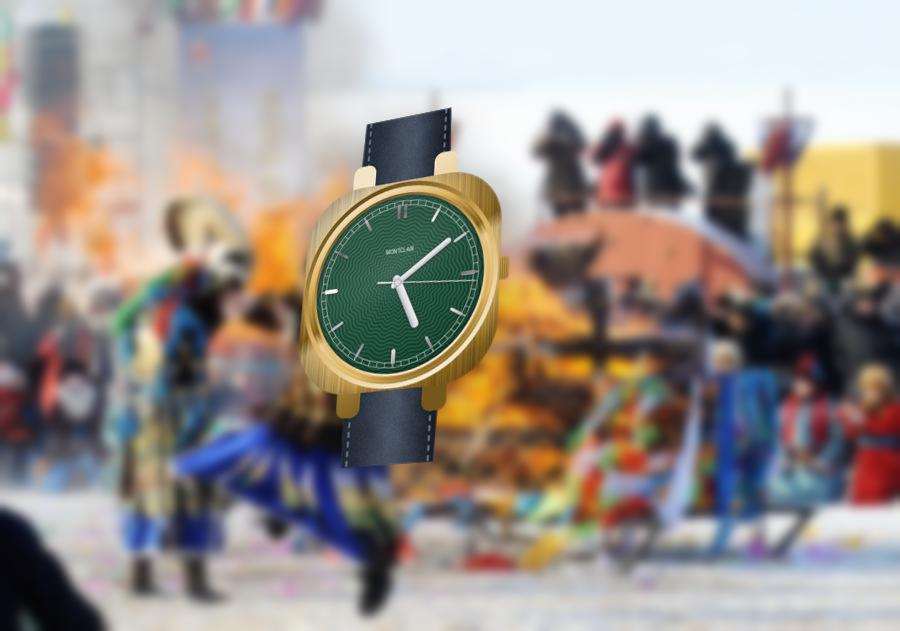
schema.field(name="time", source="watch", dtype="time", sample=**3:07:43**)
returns **5:09:16**
